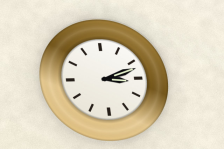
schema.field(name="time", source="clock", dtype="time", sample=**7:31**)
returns **3:12**
